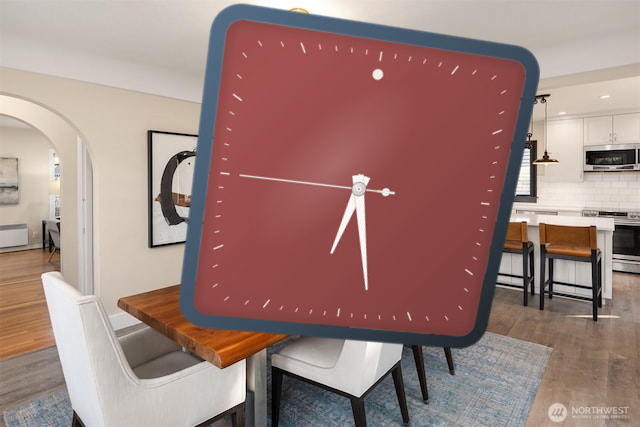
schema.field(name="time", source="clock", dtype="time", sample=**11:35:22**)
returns **6:27:45**
